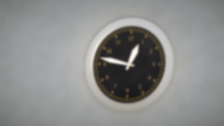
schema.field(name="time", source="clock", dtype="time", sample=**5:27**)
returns **12:47**
